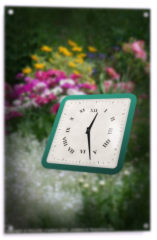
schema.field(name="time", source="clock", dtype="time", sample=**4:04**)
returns **12:27**
